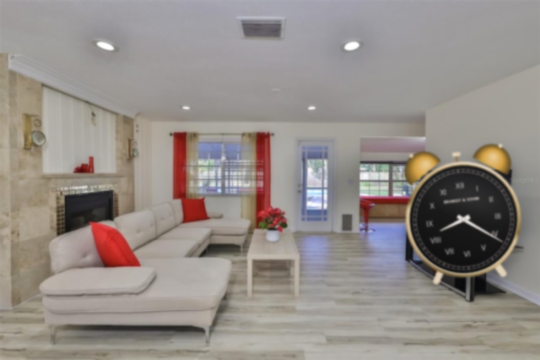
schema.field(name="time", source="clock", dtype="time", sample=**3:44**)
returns **8:21**
